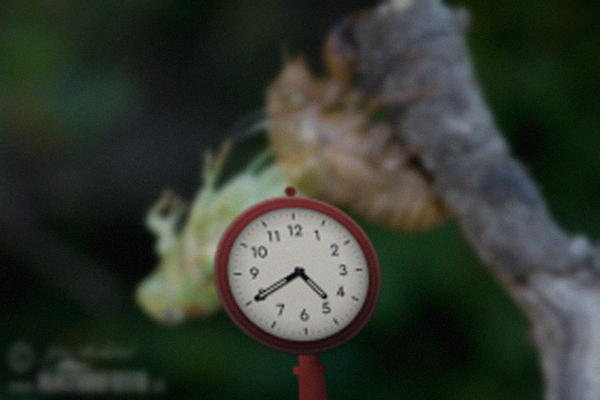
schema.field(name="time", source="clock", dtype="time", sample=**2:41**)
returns **4:40**
